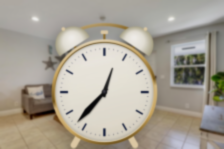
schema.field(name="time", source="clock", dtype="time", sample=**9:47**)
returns **12:37**
